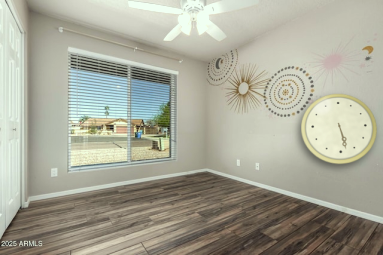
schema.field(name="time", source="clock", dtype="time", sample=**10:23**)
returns **5:28**
